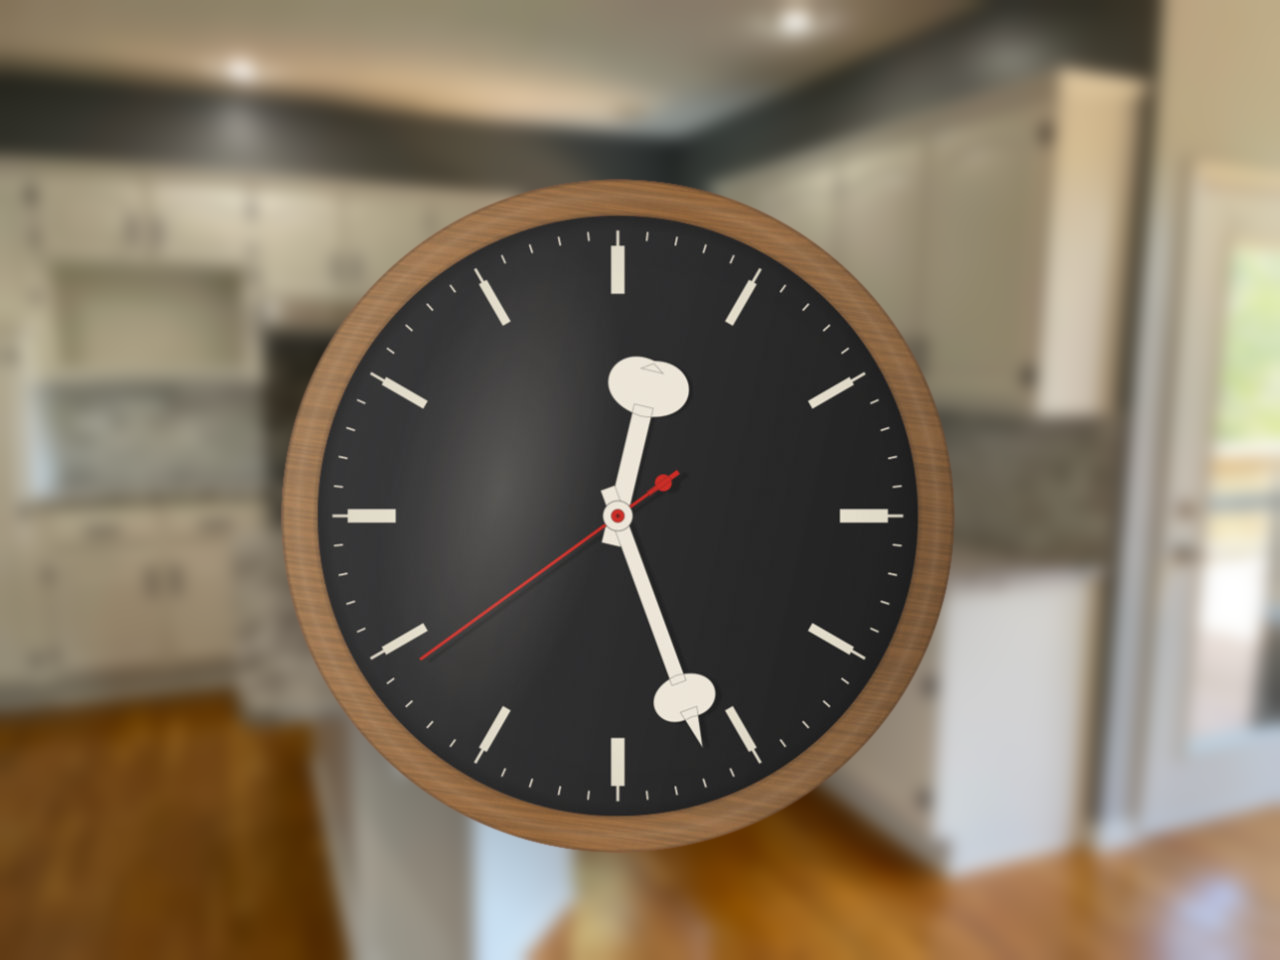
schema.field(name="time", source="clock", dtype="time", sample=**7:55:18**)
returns **12:26:39**
